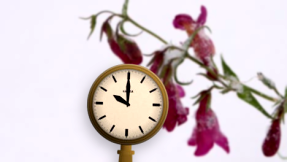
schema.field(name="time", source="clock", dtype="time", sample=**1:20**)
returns **10:00**
